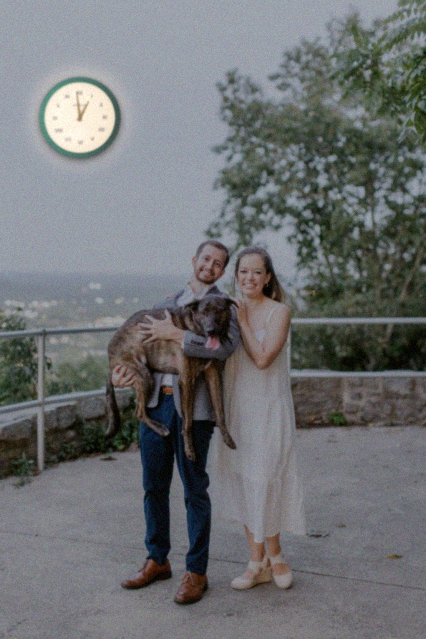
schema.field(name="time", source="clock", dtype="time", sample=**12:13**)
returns **12:59**
